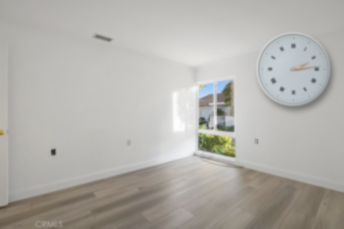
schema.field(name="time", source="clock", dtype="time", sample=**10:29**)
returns **2:14**
